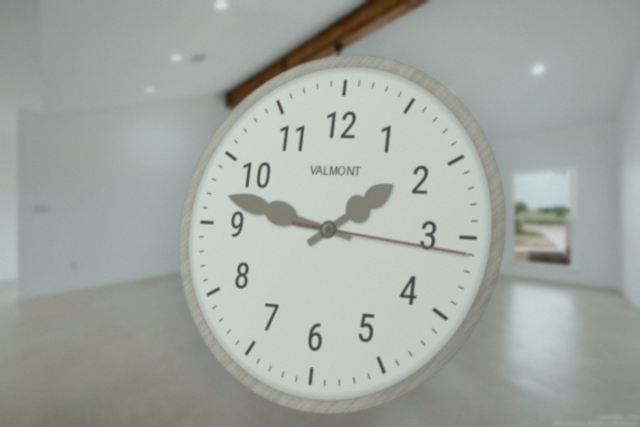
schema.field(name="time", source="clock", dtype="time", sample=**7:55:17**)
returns **1:47:16**
